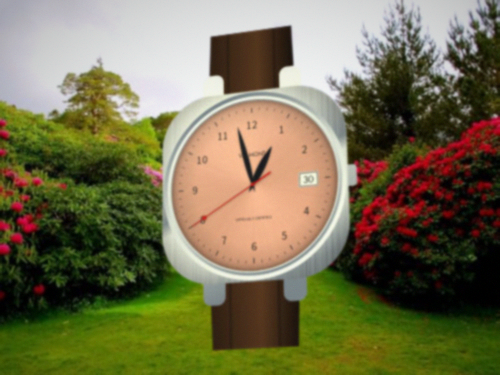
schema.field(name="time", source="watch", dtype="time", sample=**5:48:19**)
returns **12:57:40**
